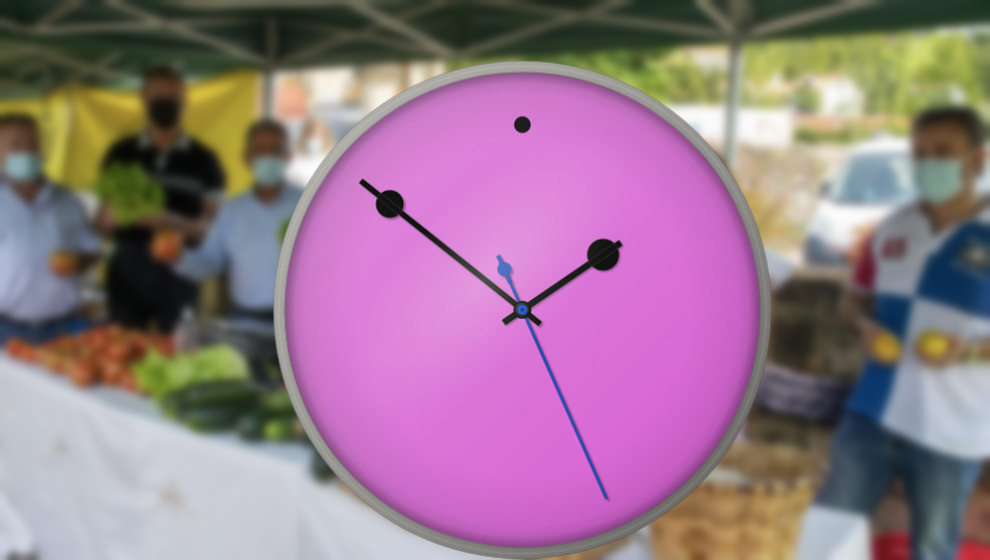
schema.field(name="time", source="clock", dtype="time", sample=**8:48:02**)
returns **1:51:26**
